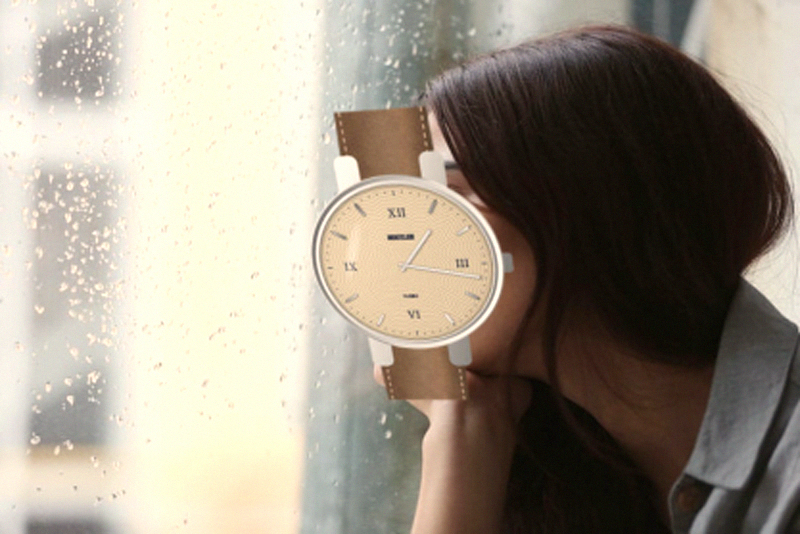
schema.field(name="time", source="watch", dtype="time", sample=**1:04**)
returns **1:17**
